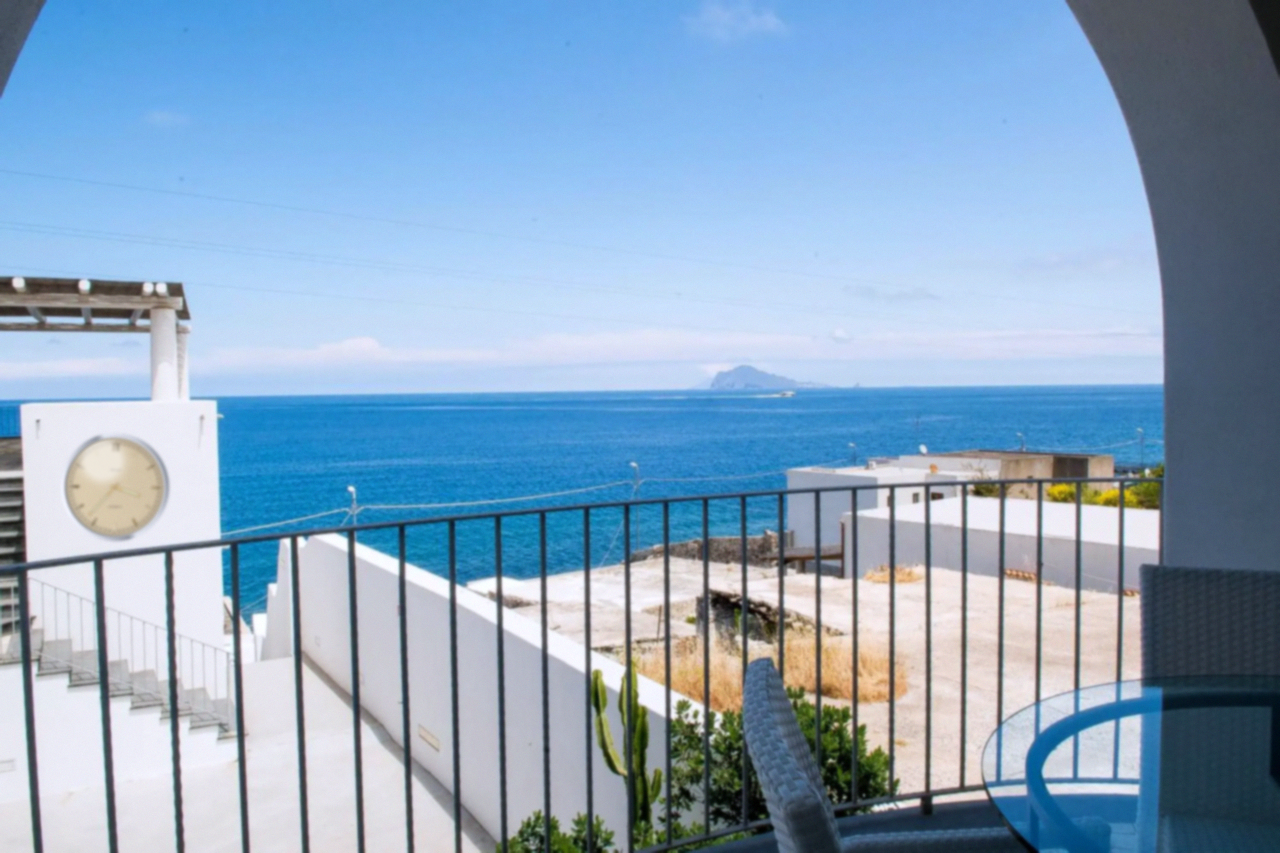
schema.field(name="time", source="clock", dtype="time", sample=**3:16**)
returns **3:37**
